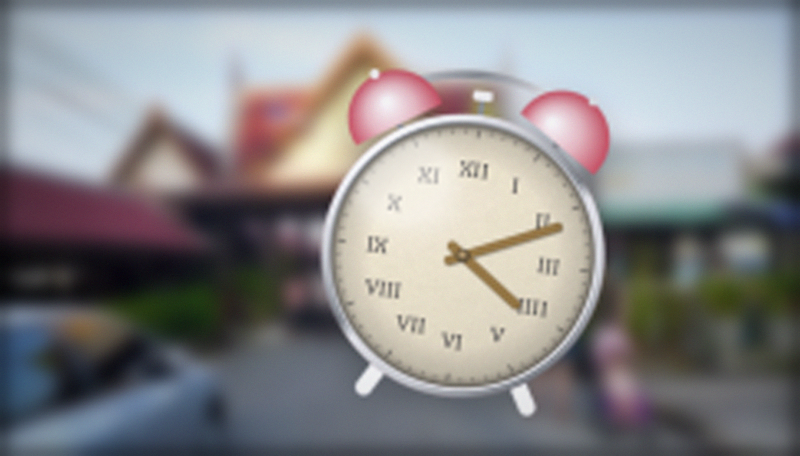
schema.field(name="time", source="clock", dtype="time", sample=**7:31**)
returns **4:11**
